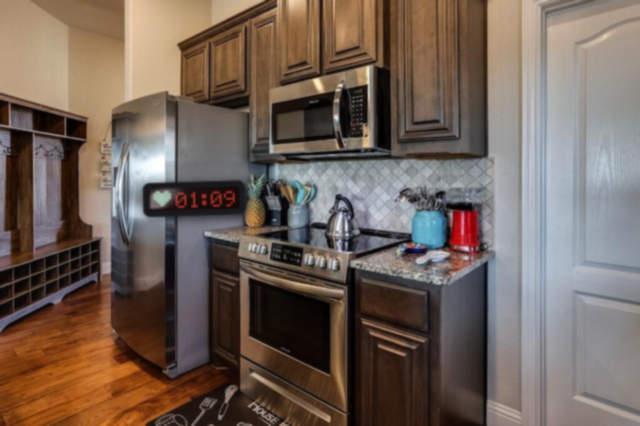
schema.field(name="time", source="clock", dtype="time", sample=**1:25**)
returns **1:09**
